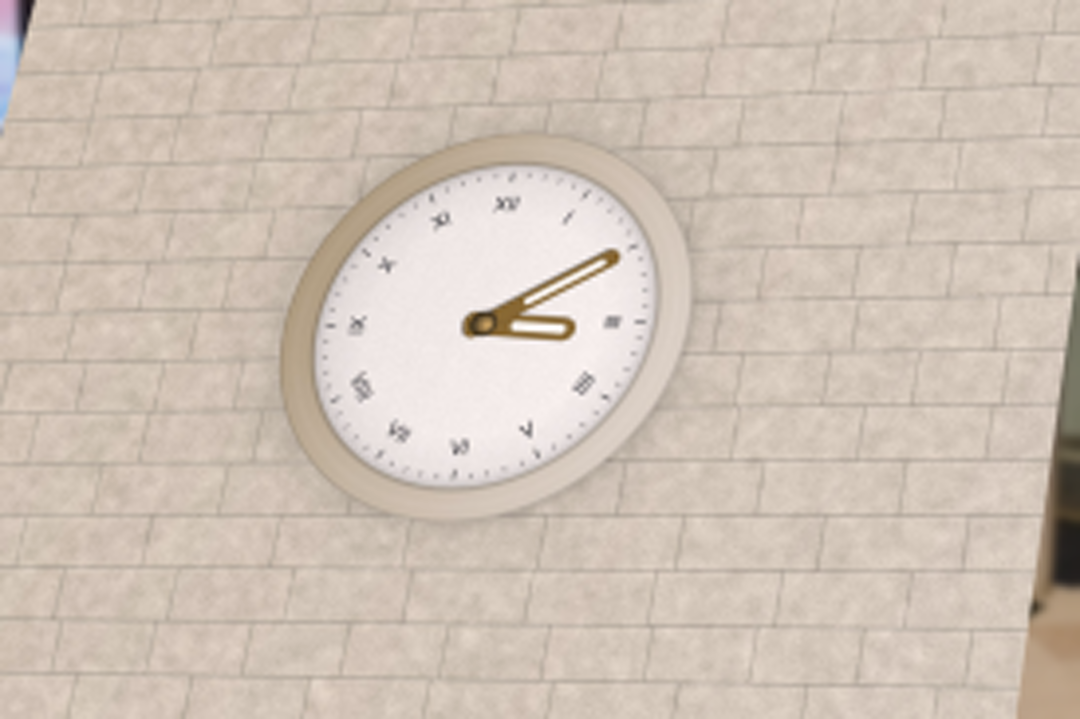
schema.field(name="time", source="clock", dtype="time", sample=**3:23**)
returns **3:10**
